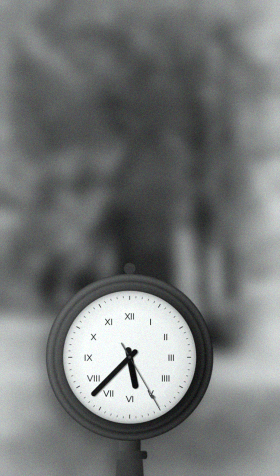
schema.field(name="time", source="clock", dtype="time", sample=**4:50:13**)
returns **5:37:25**
